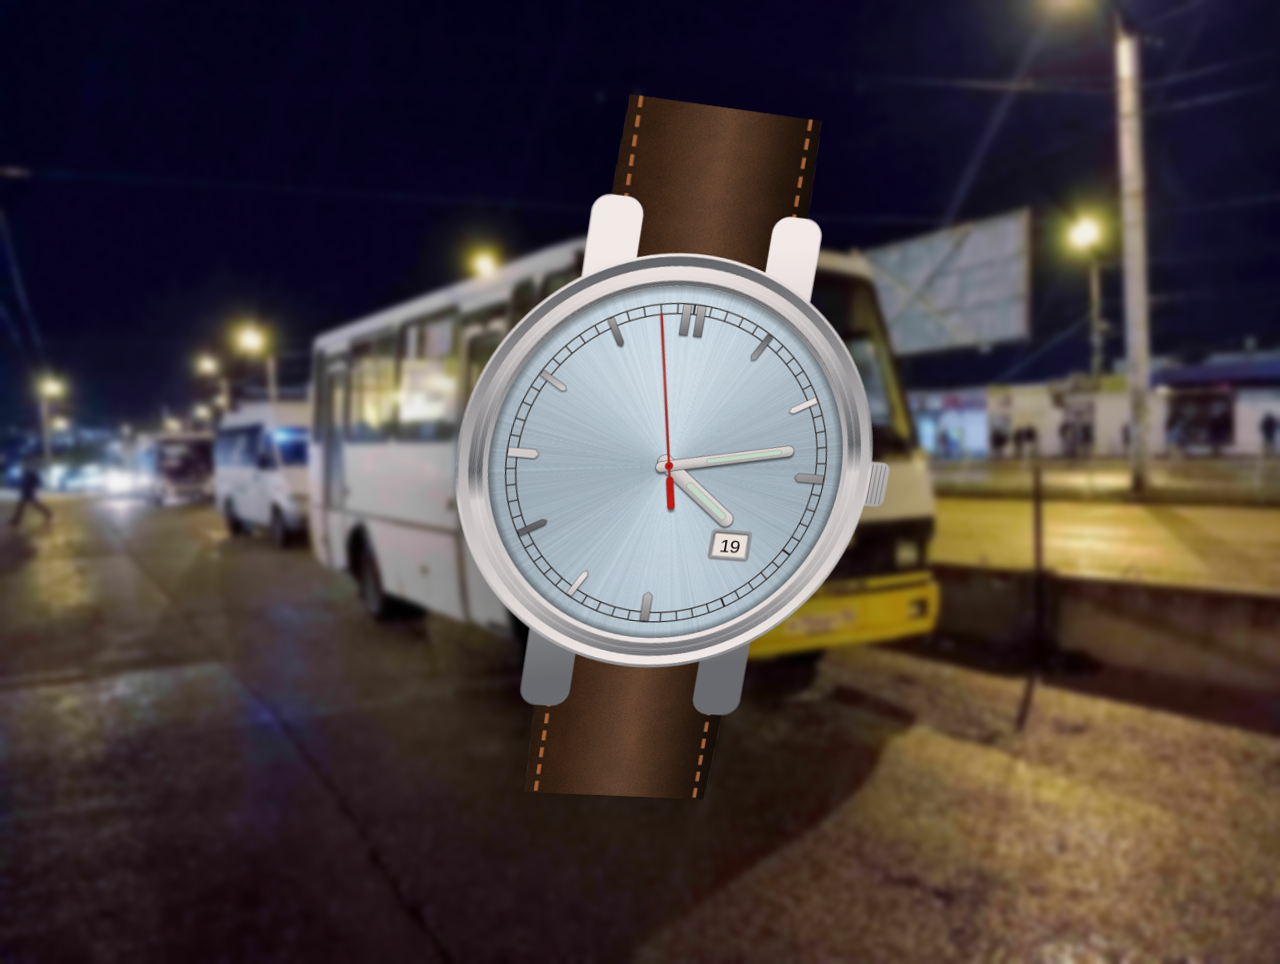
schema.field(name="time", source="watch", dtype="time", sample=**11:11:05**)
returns **4:12:58**
